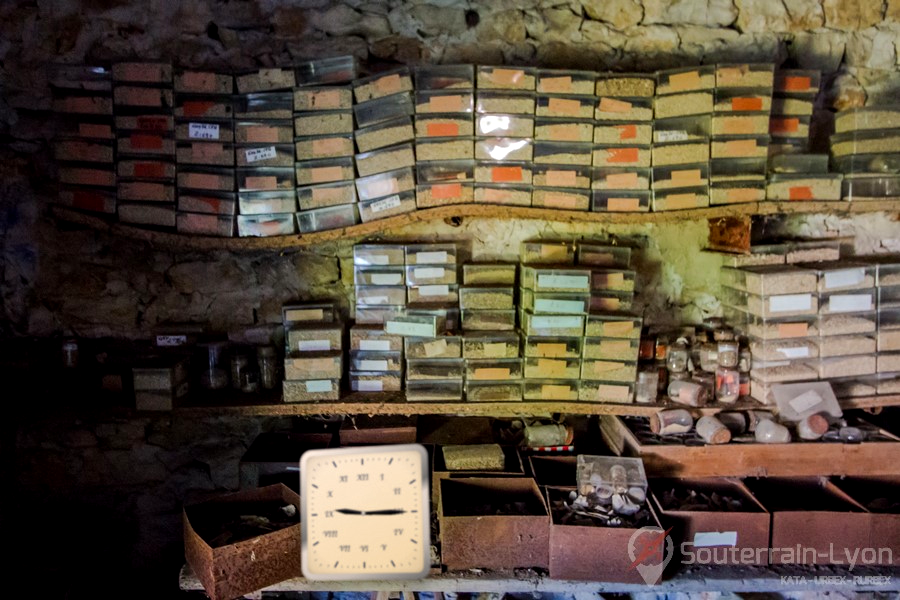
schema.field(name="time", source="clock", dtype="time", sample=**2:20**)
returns **9:15**
